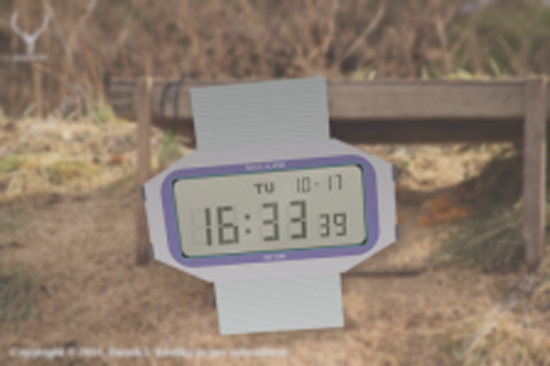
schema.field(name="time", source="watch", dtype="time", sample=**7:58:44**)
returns **16:33:39**
